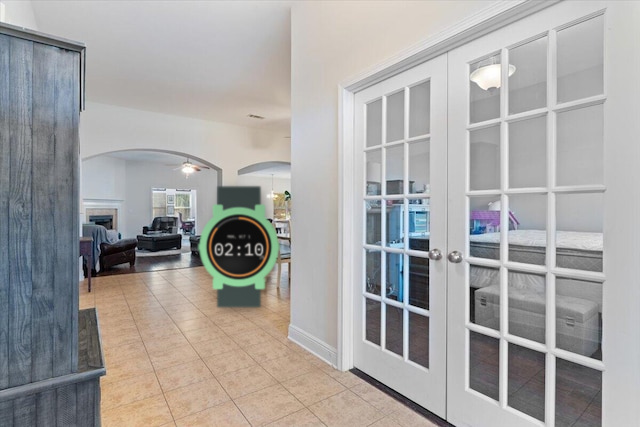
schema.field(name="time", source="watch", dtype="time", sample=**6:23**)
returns **2:10**
